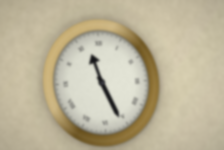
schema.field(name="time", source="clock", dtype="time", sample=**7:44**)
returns **11:26**
